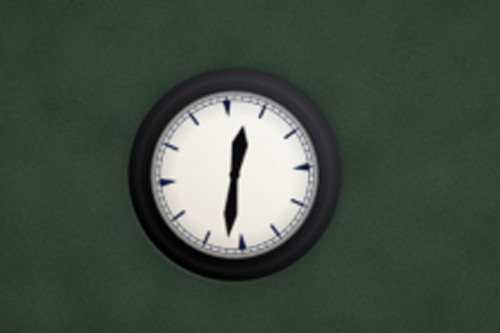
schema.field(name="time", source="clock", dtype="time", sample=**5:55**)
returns **12:32**
